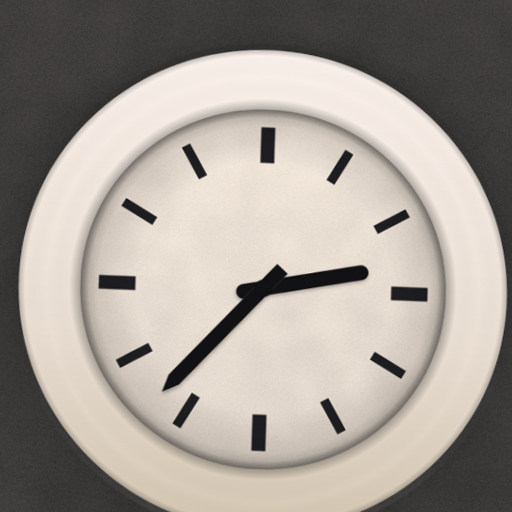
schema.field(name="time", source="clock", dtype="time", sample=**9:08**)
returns **2:37**
